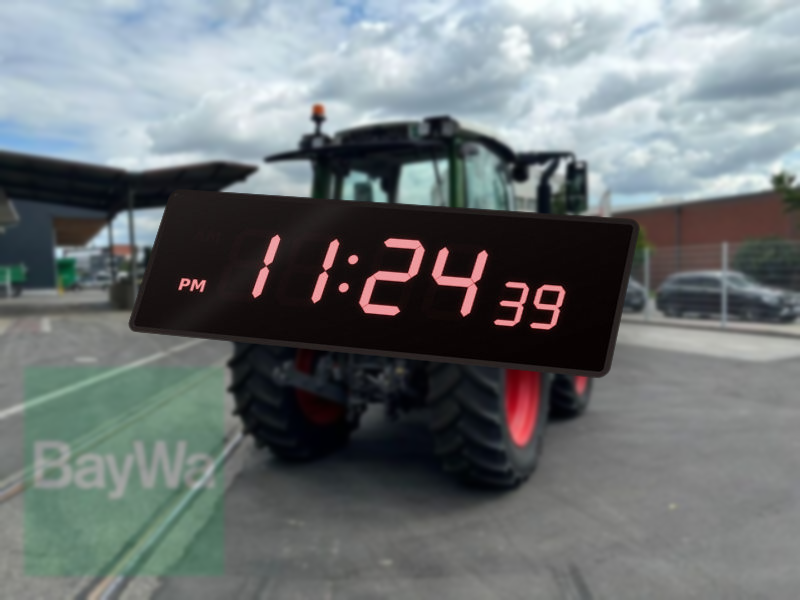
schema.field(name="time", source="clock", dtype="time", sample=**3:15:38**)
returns **11:24:39**
